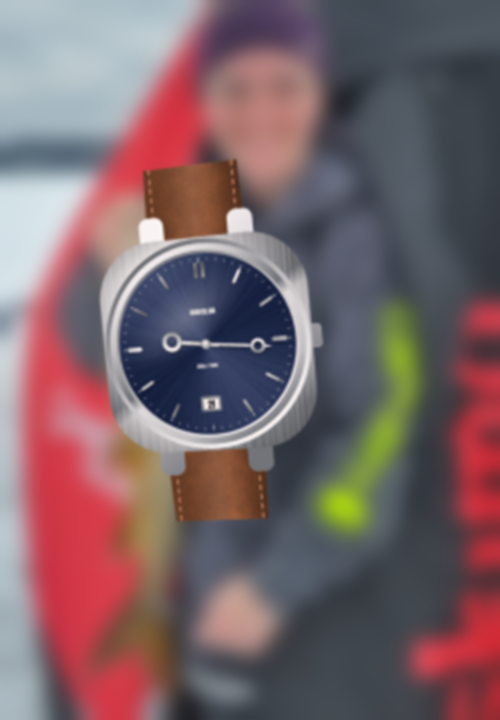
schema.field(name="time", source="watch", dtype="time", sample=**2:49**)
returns **9:16**
